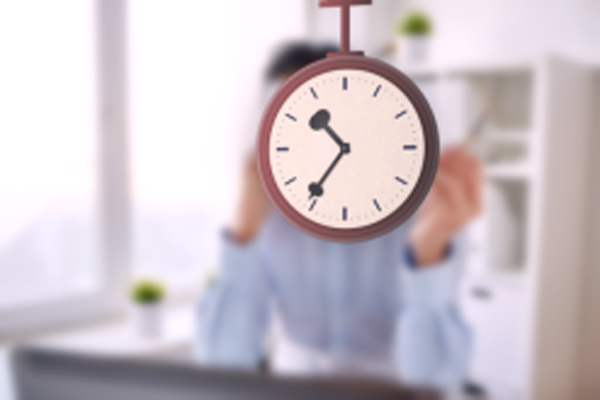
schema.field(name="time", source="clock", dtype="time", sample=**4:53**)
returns **10:36**
